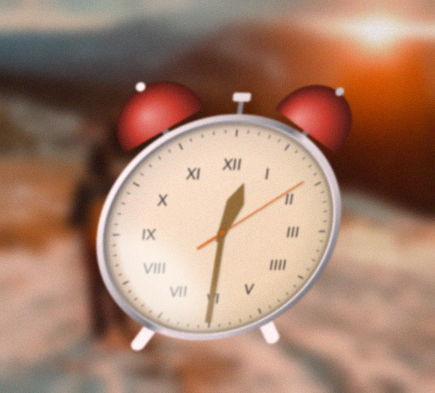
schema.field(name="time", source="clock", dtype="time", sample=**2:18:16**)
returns **12:30:09**
